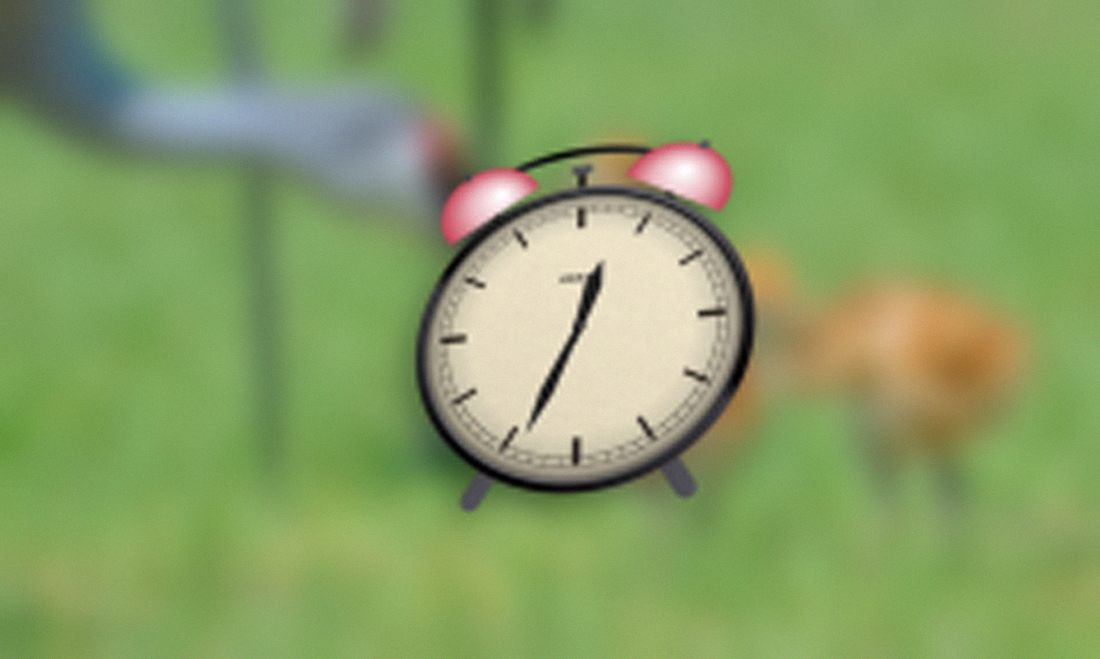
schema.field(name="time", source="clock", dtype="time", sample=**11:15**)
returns **12:34**
